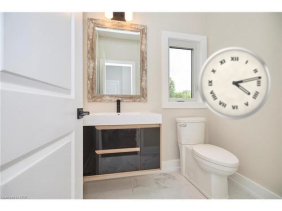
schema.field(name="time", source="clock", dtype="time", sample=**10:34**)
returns **4:13**
